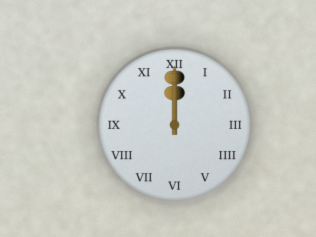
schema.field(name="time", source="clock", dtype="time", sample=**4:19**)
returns **12:00**
